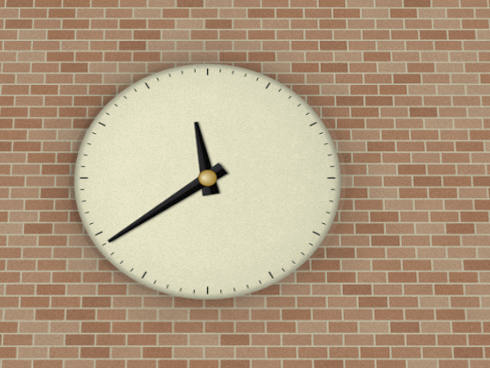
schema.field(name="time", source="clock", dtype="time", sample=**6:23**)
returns **11:39**
